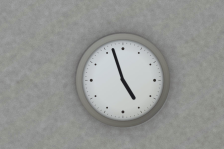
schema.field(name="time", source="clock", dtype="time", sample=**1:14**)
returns **4:57**
